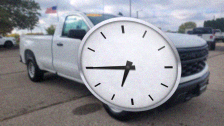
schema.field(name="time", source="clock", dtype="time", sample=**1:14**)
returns **6:45**
